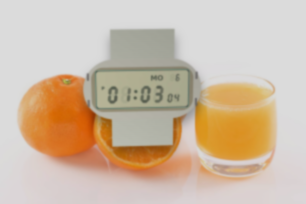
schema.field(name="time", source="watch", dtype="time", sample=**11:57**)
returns **1:03**
